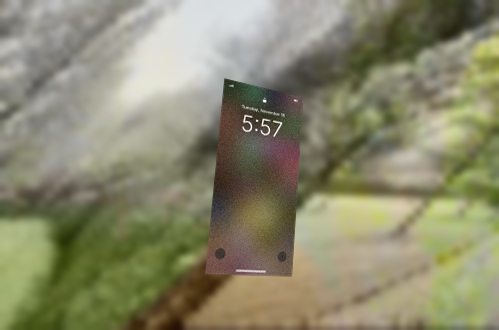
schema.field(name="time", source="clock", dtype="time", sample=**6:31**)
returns **5:57**
